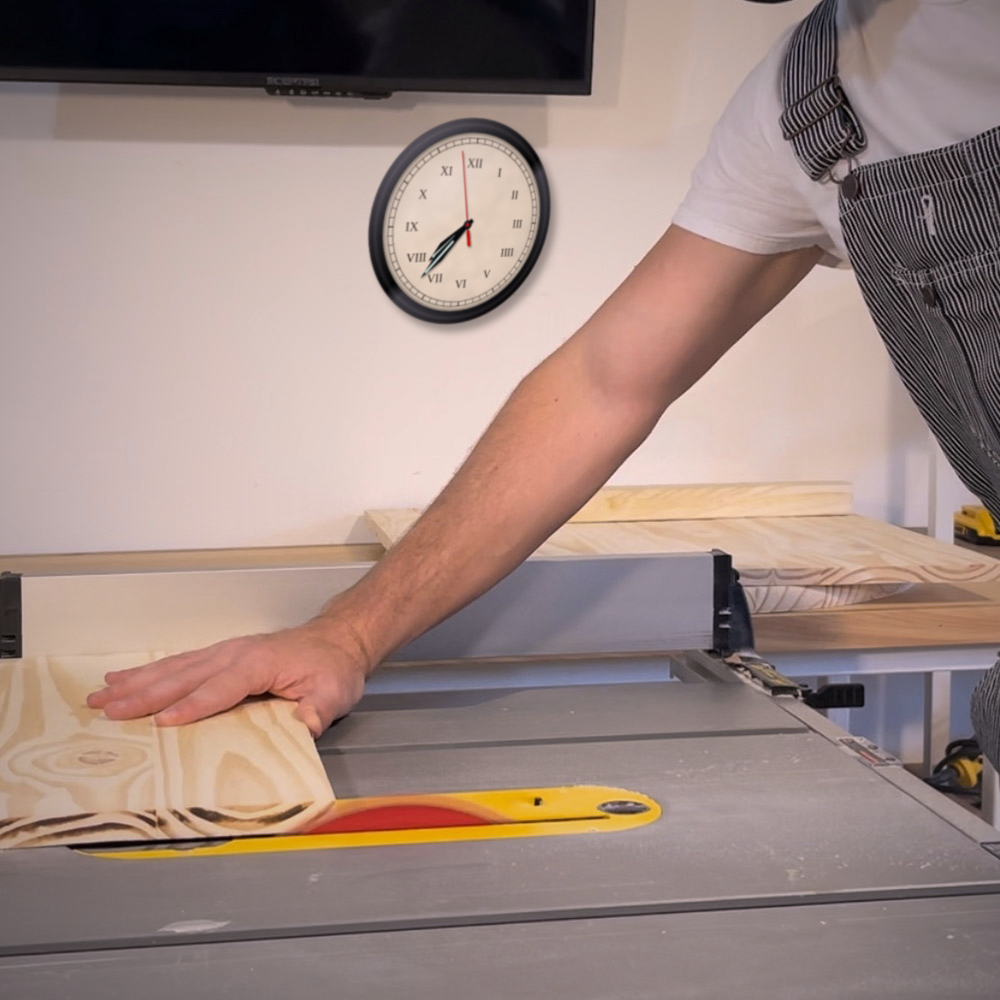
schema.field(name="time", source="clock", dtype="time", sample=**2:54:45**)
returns **7:36:58**
